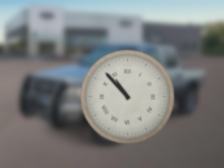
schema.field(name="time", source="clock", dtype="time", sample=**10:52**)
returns **10:53**
